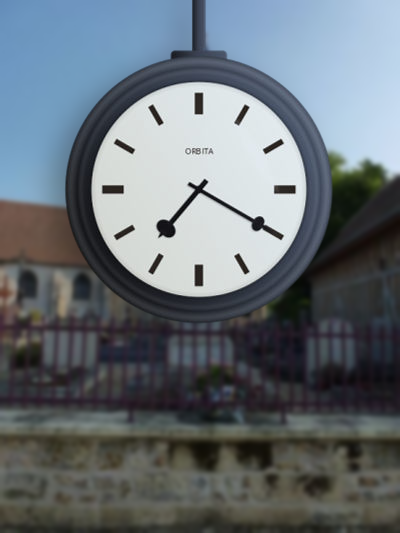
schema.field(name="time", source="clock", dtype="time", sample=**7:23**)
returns **7:20**
